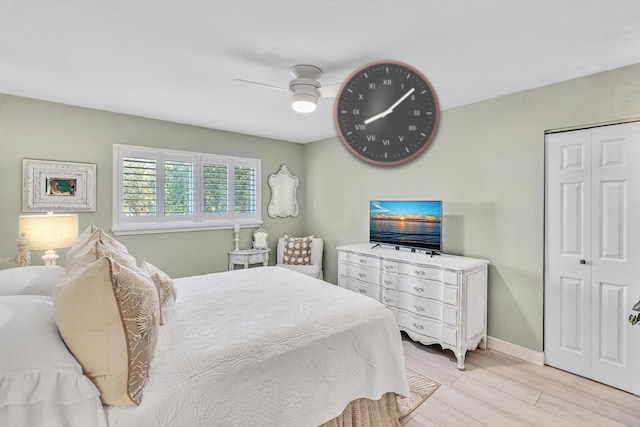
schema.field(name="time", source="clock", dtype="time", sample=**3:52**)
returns **8:08**
